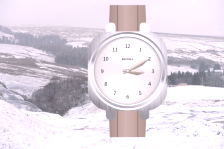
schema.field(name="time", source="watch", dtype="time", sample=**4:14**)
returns **3:10**
